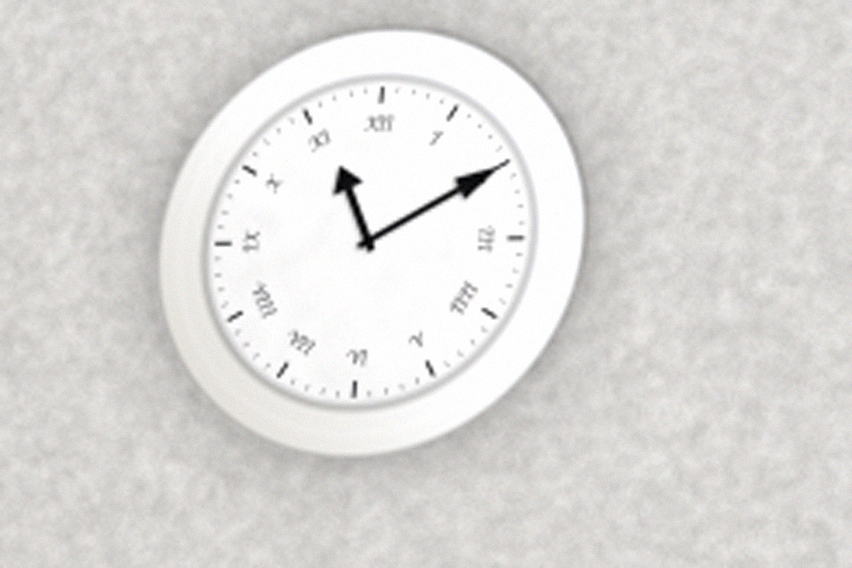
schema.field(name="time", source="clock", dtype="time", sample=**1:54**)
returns **11:10**
